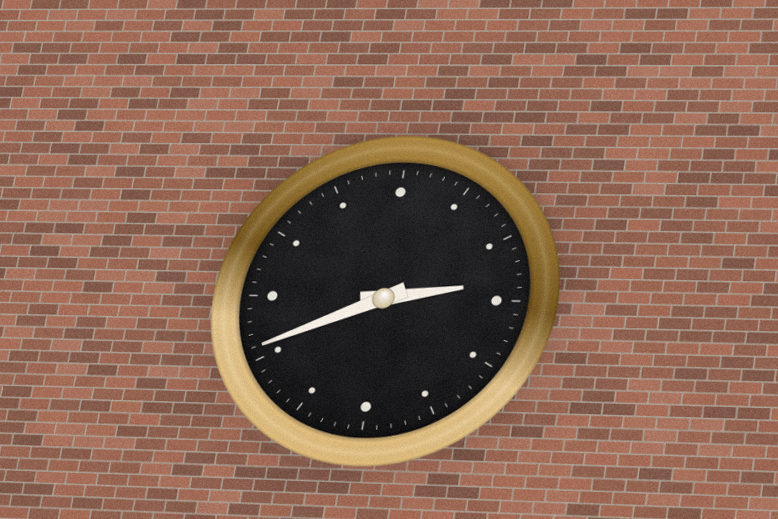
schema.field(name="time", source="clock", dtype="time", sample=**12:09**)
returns **2:41**
